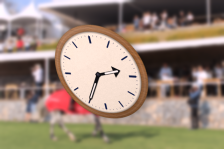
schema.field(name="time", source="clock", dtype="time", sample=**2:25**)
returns **2:35**
